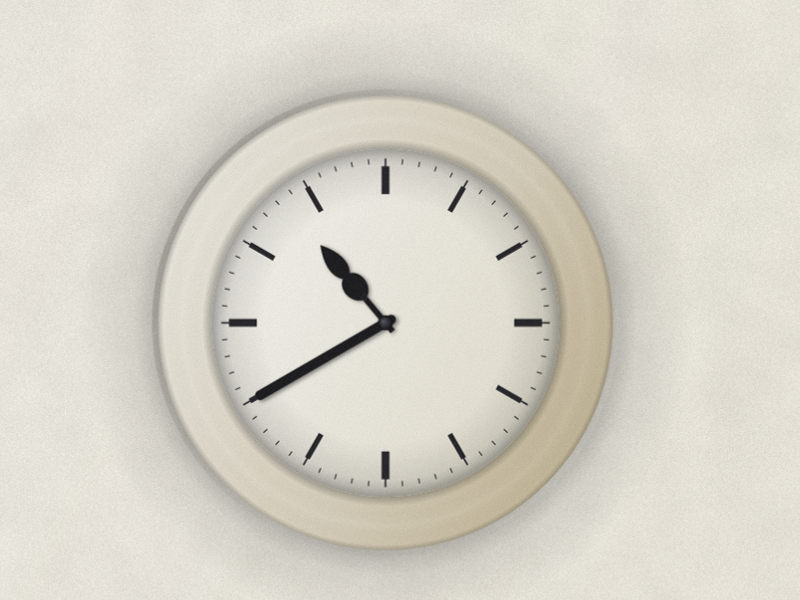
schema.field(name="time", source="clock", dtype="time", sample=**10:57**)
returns **10:40**
